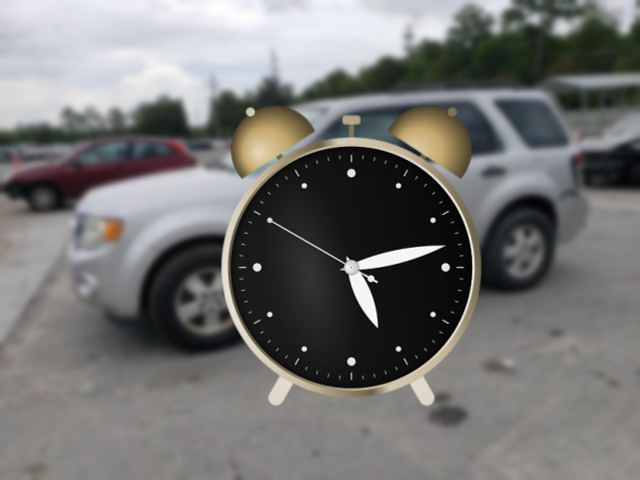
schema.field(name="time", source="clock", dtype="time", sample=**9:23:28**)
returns **5:12:50**
